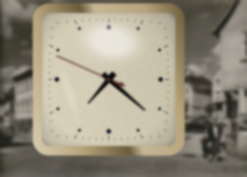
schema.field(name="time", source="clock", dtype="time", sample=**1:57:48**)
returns **7:21:49**
